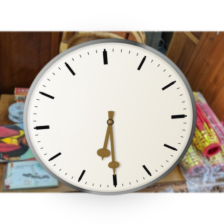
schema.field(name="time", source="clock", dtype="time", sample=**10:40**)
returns **6:30**
